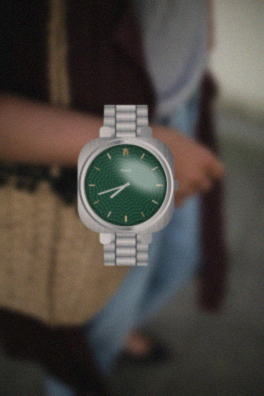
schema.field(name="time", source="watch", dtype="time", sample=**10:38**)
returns **7:42**
